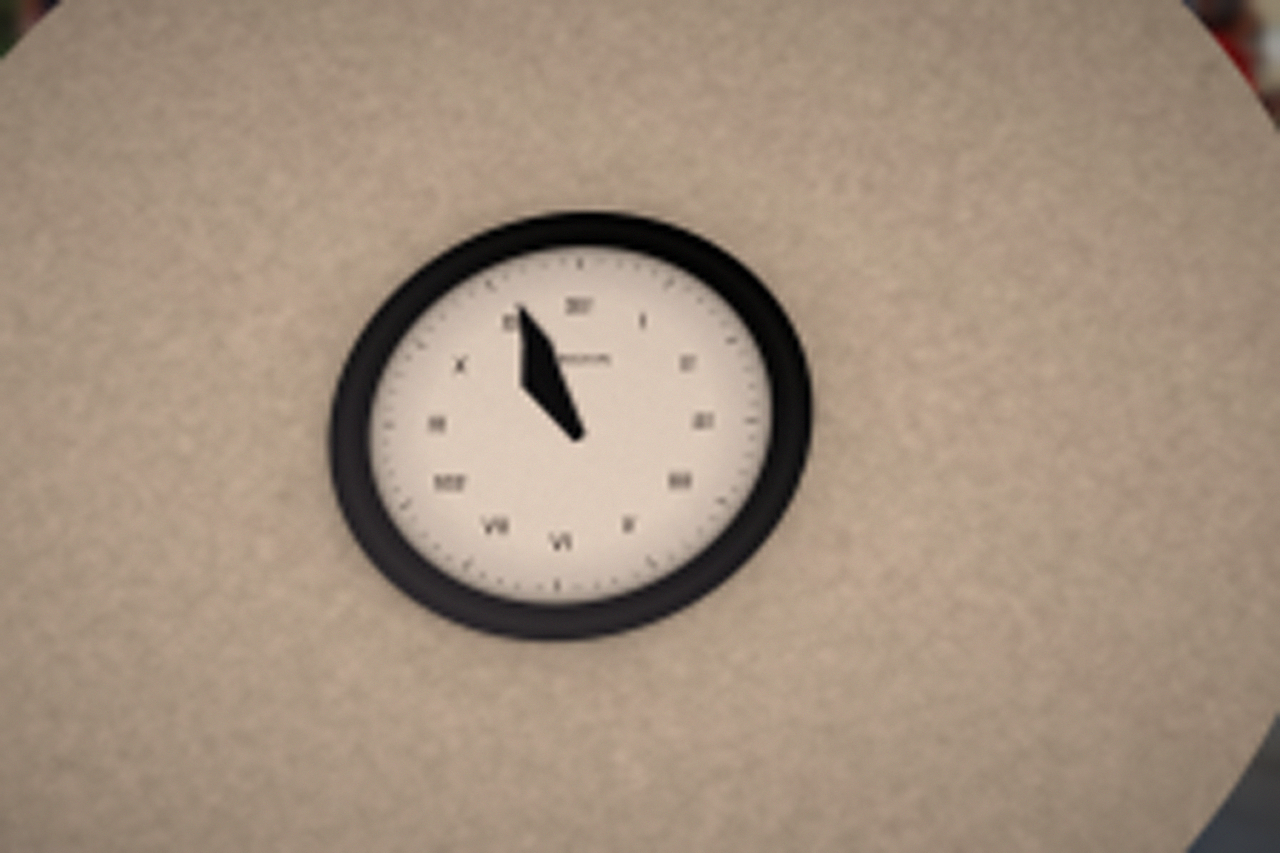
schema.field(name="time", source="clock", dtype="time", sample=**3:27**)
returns **10:56**
